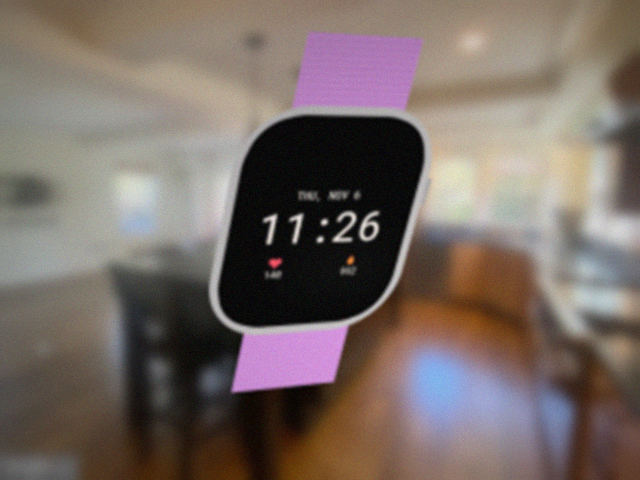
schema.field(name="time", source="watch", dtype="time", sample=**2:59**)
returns **11:26**
